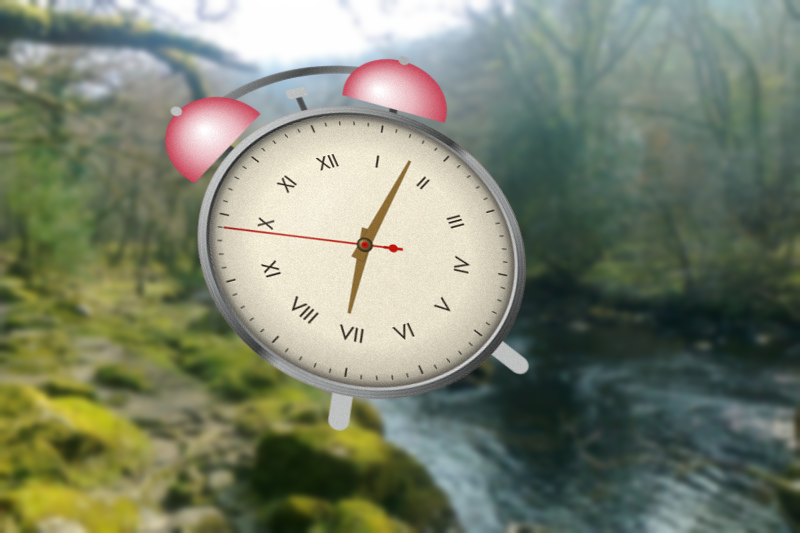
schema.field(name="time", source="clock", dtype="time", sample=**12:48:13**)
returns **7:07:49**
